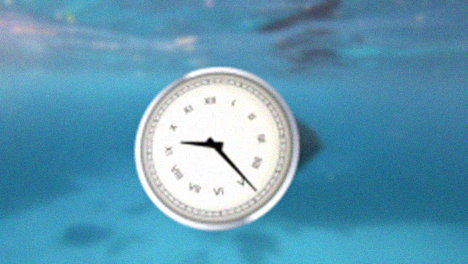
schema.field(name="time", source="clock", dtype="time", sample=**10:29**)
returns **9:24**
